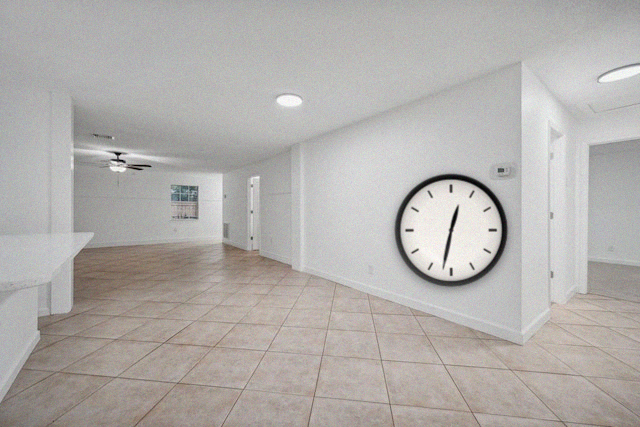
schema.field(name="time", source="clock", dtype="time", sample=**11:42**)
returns **12:32**
